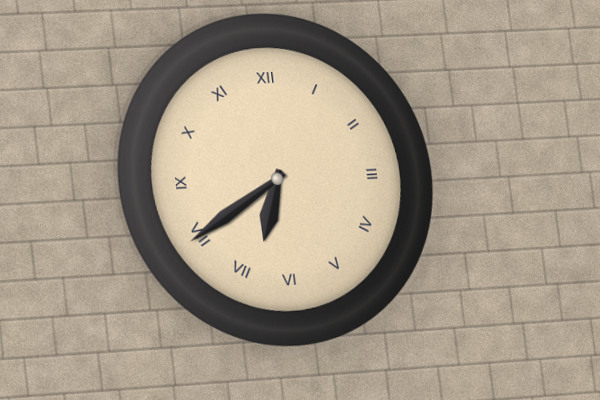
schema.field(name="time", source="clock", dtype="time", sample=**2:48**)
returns **6:40**
